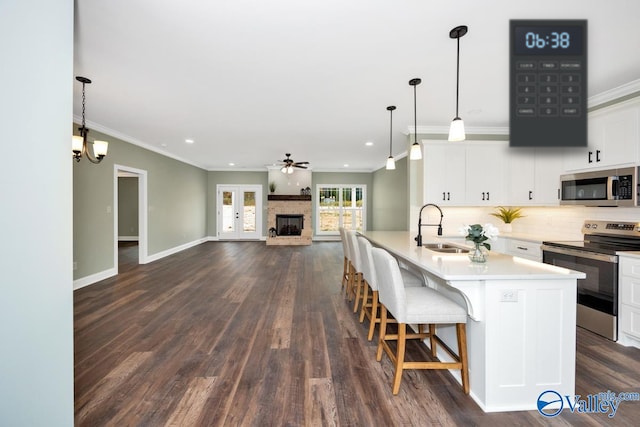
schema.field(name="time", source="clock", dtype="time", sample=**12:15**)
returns **6:38**
